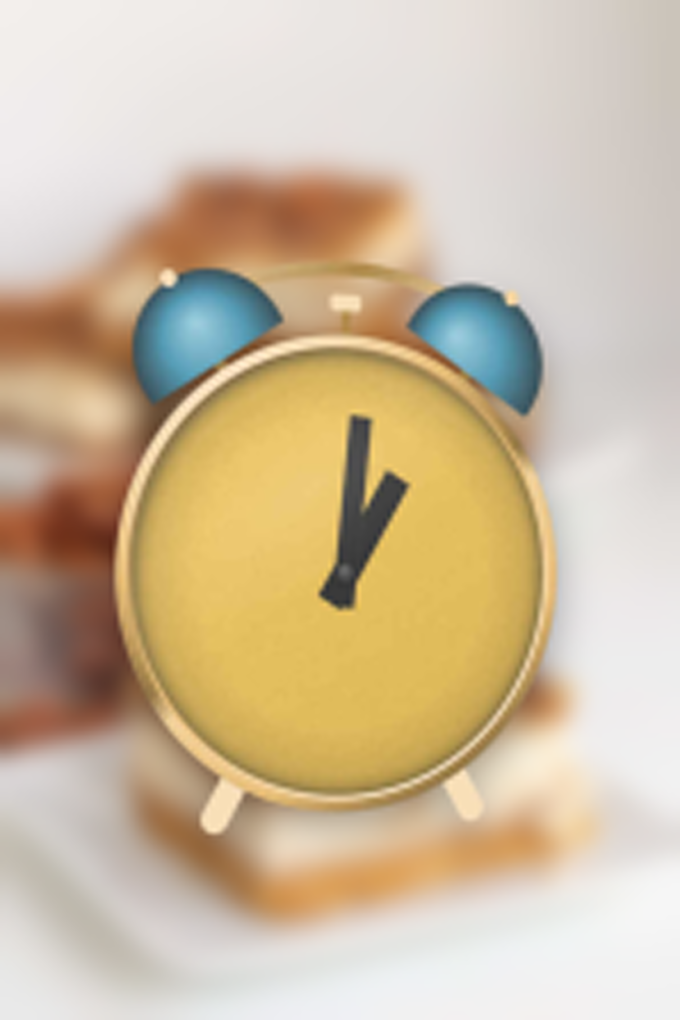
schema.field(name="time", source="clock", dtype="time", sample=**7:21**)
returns **1:01**
